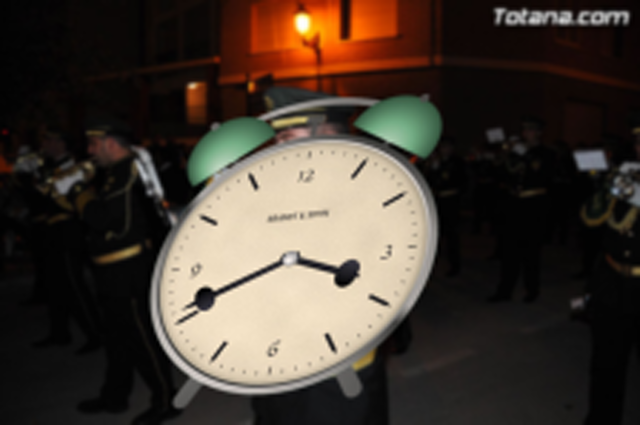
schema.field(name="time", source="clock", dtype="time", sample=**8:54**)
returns **3:41**
